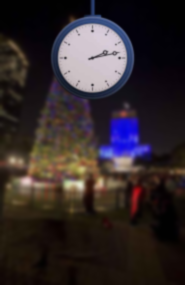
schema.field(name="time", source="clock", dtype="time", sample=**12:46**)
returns **2:13**
